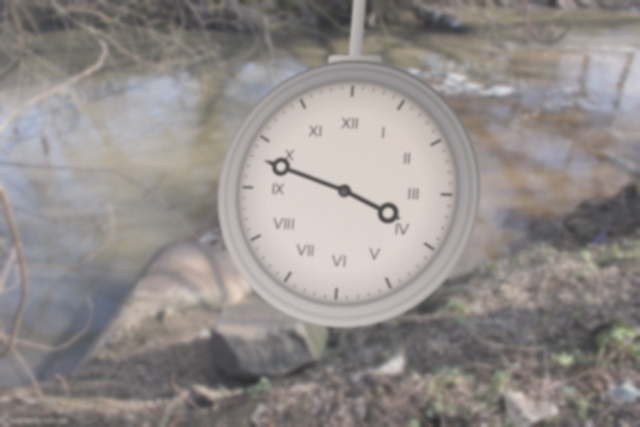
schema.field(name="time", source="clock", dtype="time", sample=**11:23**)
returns **3:48**
